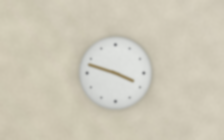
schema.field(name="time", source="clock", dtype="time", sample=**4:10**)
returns **3:48**
